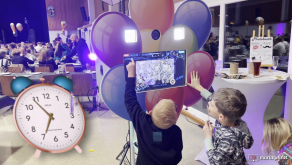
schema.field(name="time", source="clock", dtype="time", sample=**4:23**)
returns **6:54**
